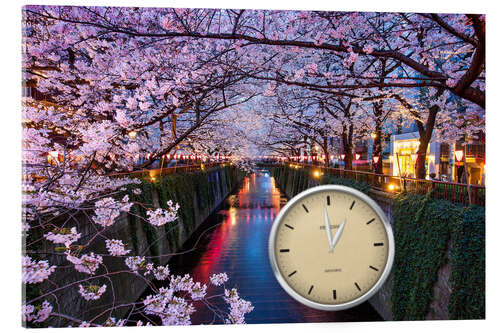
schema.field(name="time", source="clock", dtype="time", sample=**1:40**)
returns **12:59**
